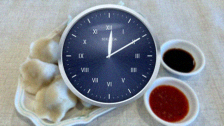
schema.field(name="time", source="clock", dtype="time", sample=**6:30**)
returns **12:10**
